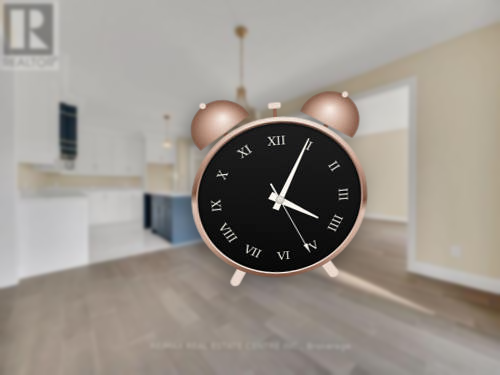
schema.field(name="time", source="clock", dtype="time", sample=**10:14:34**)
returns **4:04:26**
